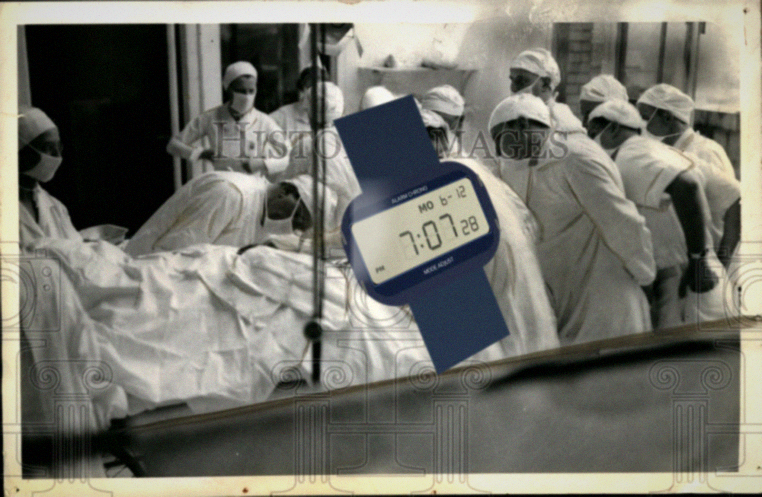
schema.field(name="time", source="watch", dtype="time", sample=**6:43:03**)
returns **7:07:28**
